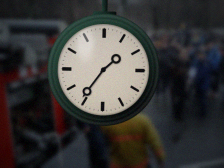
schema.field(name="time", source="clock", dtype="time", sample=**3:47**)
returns **1:36**
